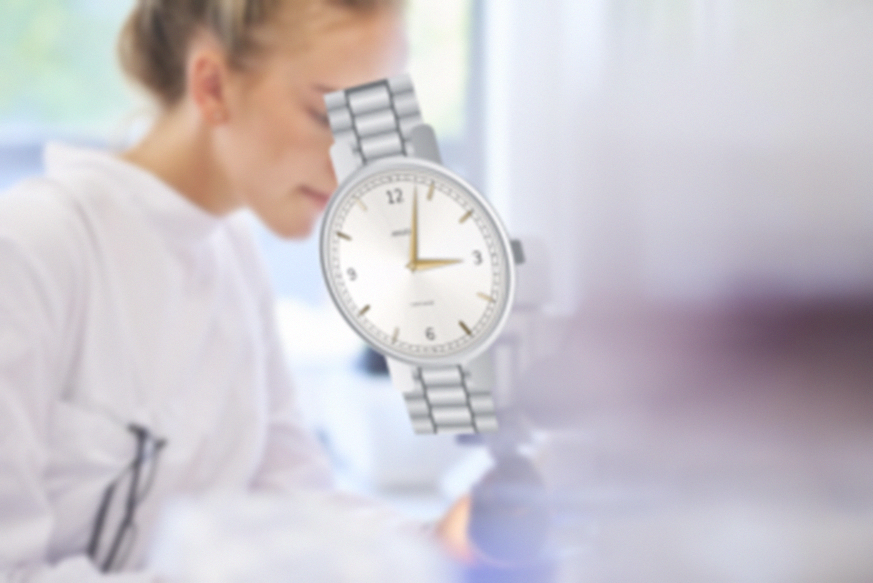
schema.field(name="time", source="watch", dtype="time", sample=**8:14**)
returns **3:03**
